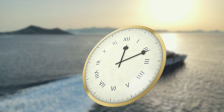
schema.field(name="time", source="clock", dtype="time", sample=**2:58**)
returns **12:11**
